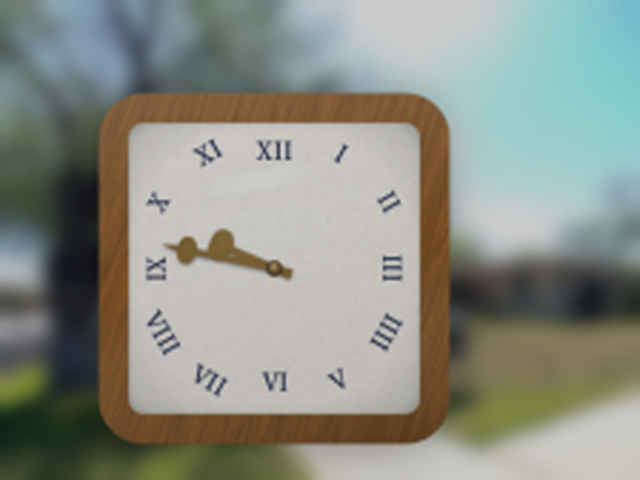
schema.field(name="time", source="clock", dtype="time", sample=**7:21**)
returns **9:47**
